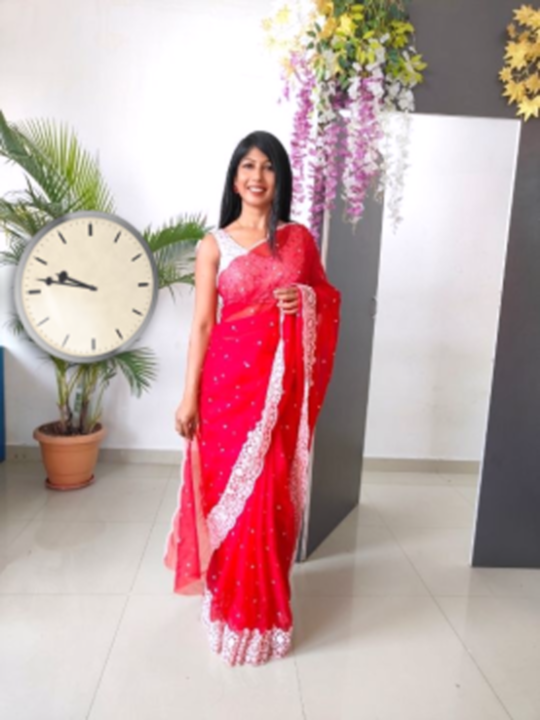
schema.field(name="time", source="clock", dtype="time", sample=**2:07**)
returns **9:47**
